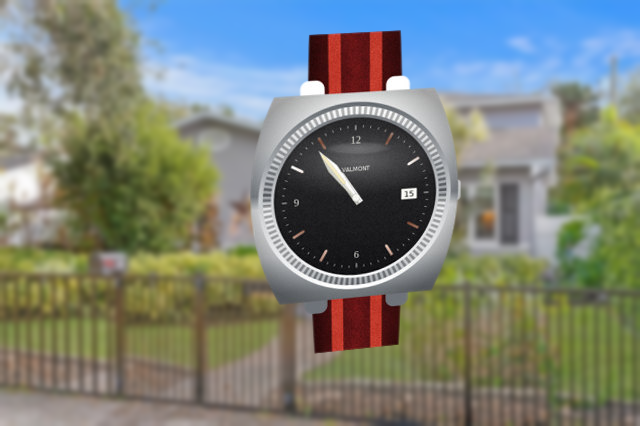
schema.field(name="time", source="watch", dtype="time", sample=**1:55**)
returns **10:54**
